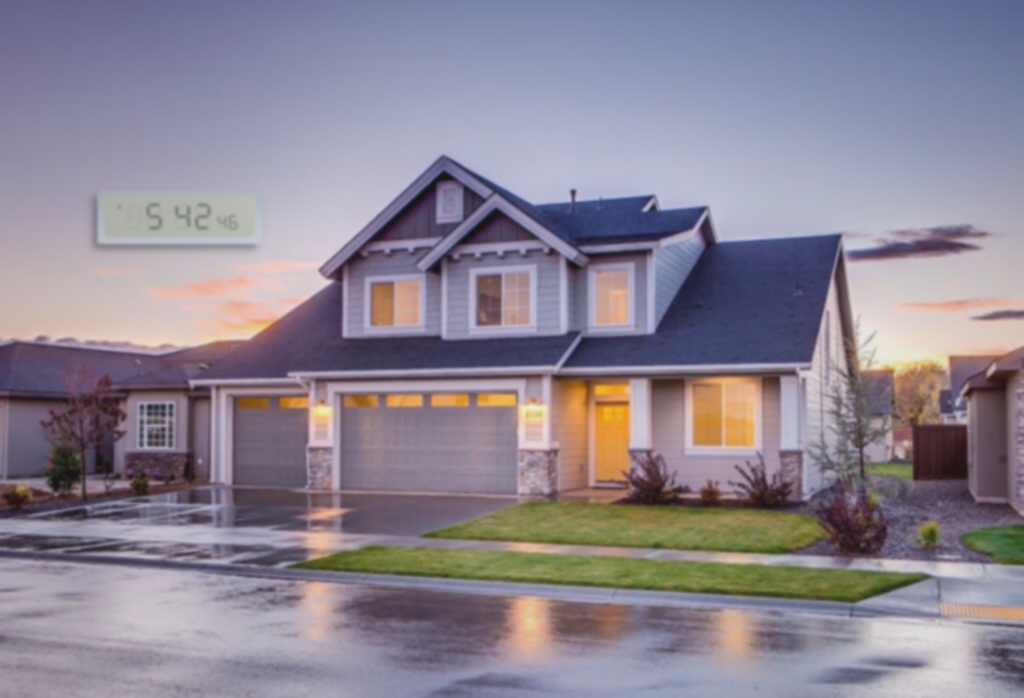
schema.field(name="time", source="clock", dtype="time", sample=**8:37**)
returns **5:42**
